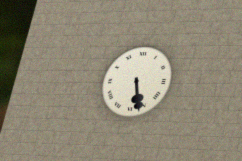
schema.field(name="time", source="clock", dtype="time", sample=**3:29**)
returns **5:27**
